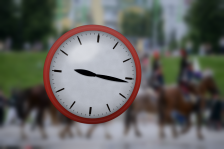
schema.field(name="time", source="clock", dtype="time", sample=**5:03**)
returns **9:16**
